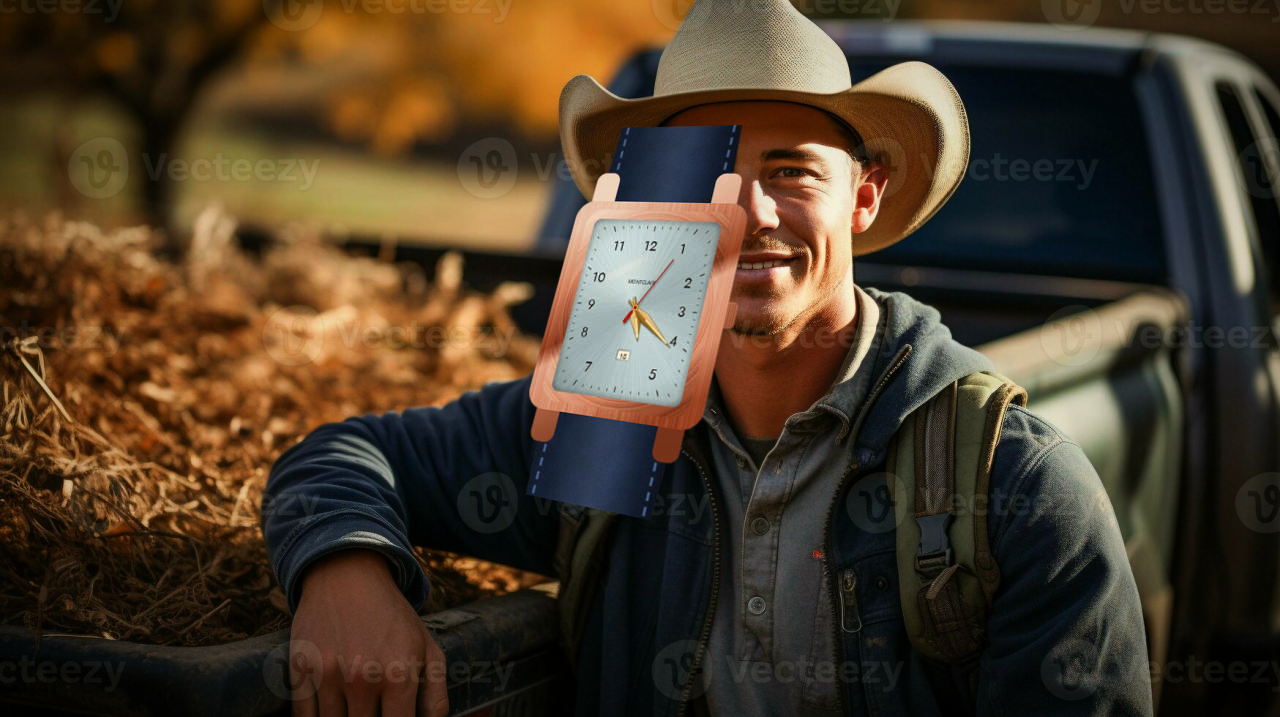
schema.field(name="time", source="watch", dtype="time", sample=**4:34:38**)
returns **5:21:05**
